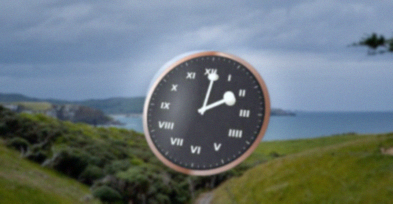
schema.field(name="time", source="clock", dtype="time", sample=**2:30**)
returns **2:01**
